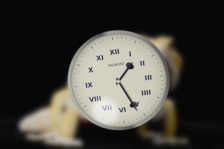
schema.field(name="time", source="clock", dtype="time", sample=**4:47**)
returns **1:26**
